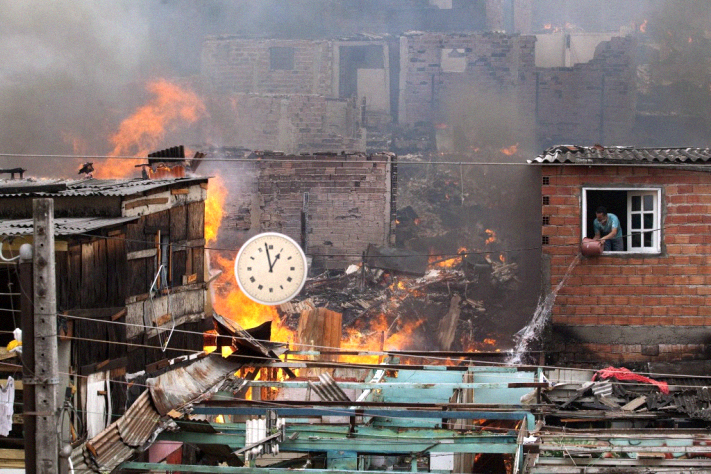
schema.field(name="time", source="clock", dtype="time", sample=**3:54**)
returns **12:58**
